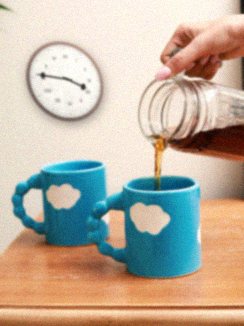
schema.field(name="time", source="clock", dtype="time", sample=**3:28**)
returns **3:46**
